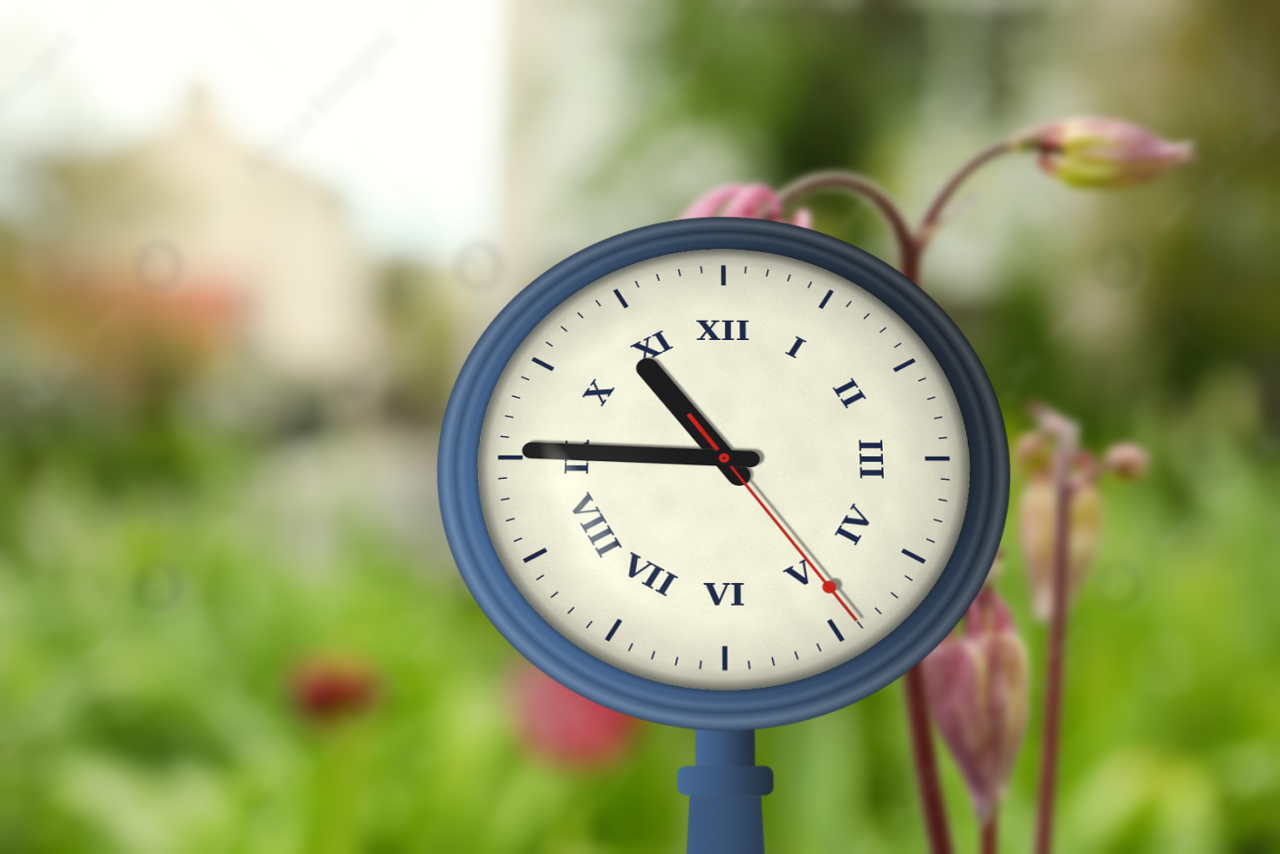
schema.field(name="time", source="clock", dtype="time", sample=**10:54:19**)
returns **10:45:24**
